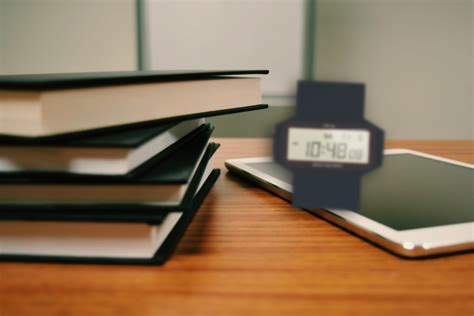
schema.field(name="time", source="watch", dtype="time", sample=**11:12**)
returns **10:48**
